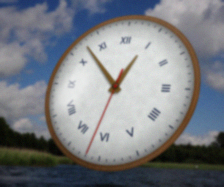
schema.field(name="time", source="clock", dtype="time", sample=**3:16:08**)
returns **12:52:32**
